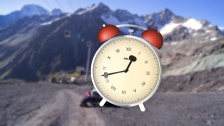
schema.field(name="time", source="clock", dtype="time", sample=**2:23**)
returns **12:42**
